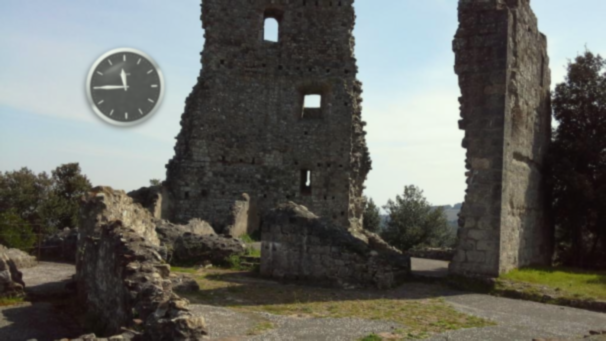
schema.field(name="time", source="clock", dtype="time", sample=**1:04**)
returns **11:45**
